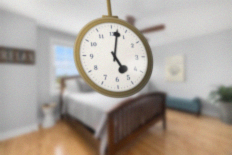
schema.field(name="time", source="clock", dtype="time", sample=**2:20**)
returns **5:02**
